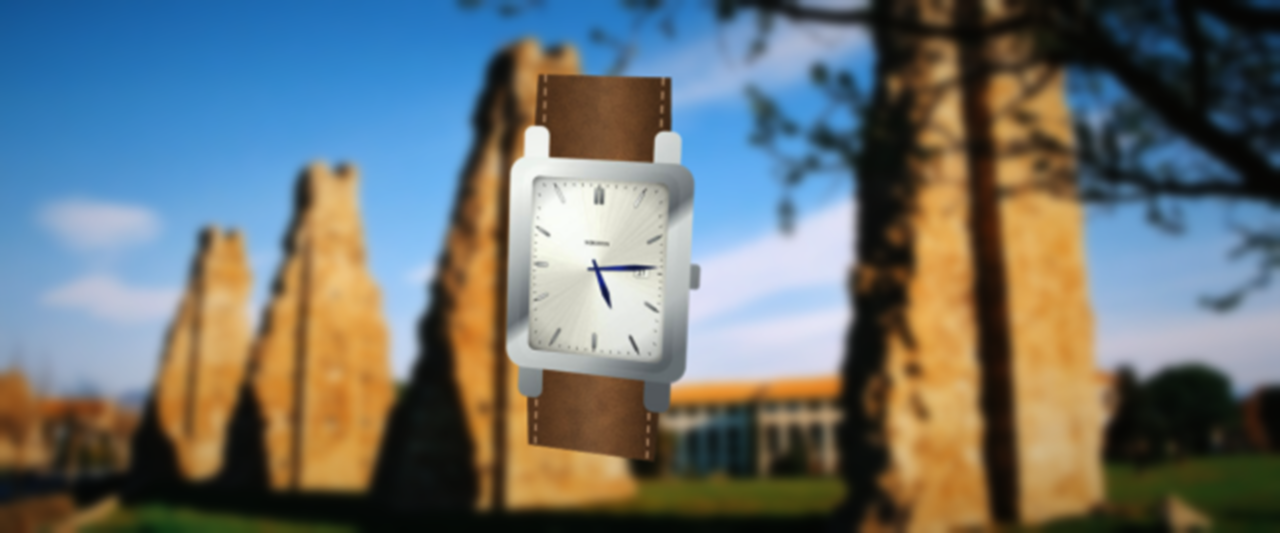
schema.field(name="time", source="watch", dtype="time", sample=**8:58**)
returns **5:14**
